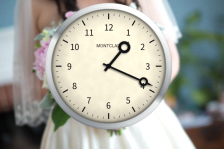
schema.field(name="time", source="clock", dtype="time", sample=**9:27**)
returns **1:19**
